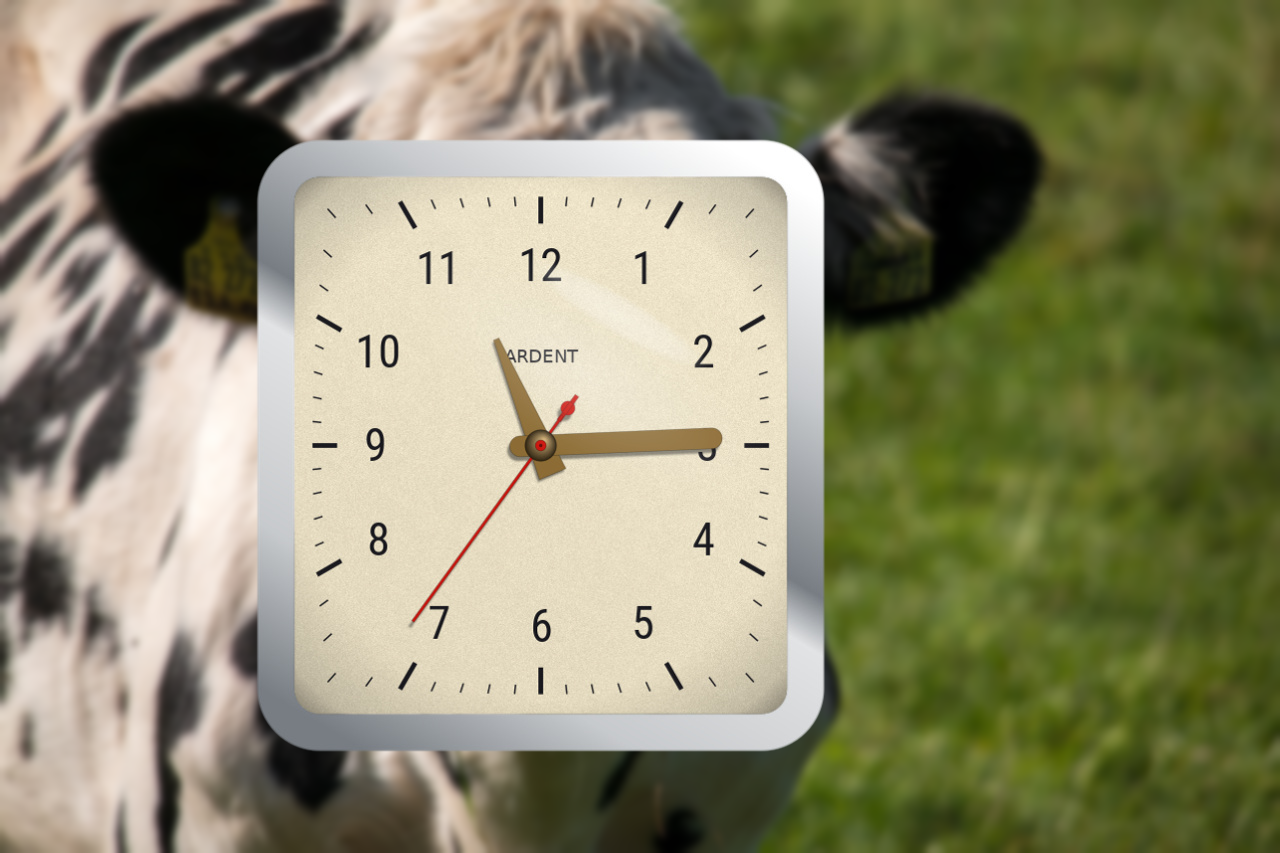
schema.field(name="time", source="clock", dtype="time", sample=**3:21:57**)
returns **11:14:36**
